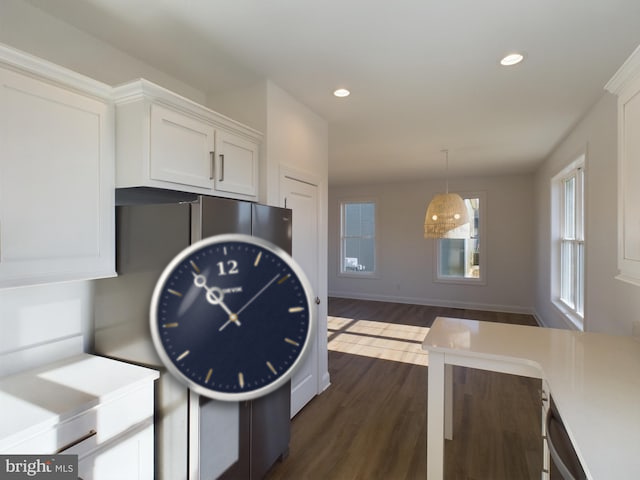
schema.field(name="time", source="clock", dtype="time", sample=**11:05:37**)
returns **10:54:09**
